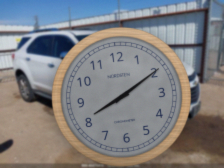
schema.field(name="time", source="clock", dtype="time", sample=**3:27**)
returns **8:10**
